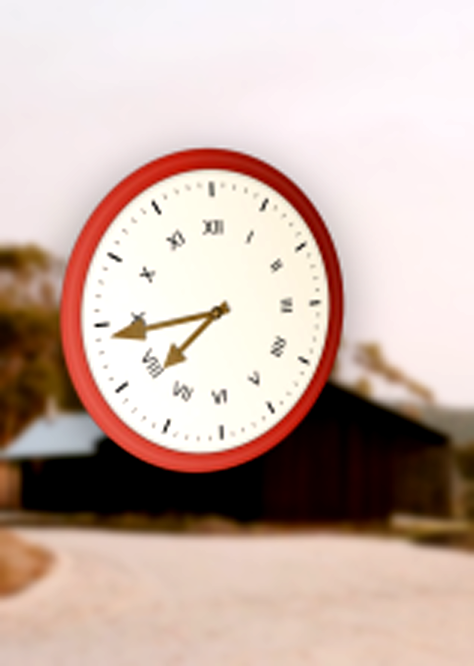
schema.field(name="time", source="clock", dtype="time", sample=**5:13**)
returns **7:44**
